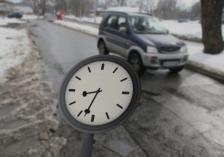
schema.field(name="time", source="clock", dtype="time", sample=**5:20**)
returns **8:33**
